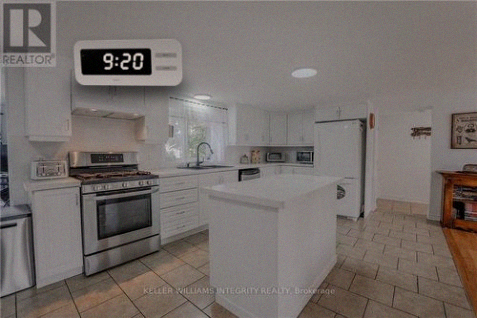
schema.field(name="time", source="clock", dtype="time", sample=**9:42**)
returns **9:20**
